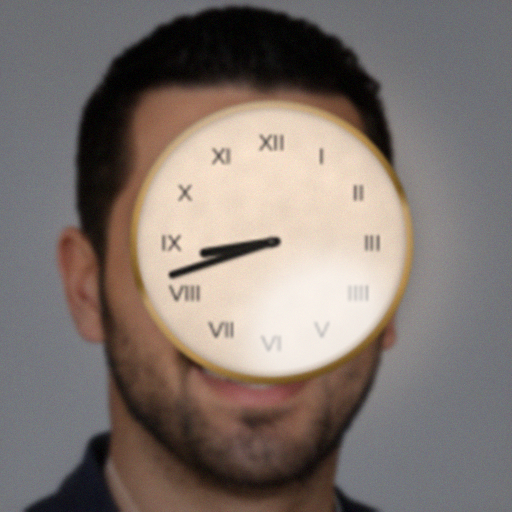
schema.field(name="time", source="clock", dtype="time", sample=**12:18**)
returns **8:42**
